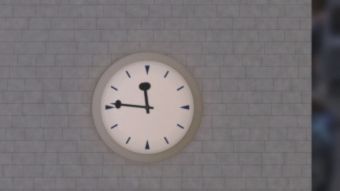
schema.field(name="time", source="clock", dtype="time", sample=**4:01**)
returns **11:46**
